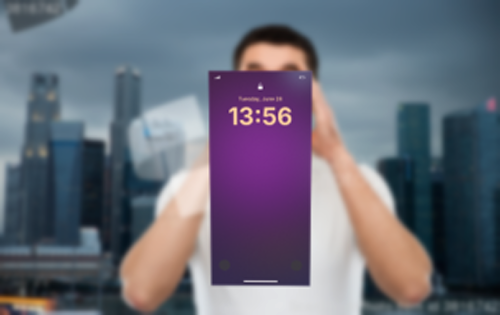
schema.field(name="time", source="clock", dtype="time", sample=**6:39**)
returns **13:56**
